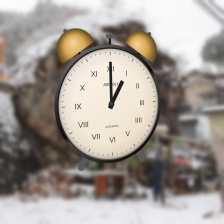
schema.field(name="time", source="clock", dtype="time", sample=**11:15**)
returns **1:00**
